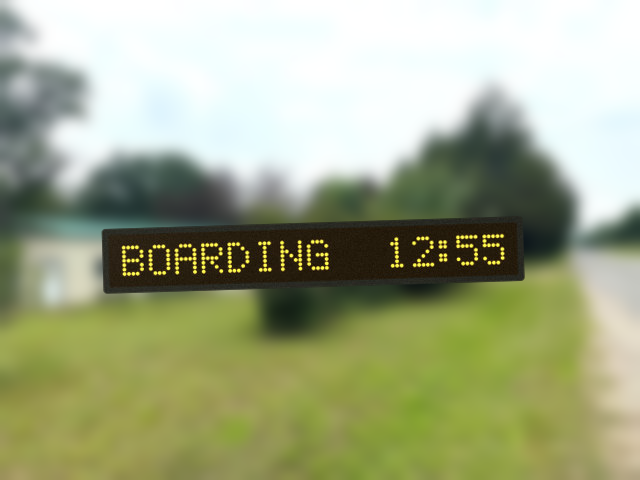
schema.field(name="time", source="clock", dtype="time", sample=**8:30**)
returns **12:55**
